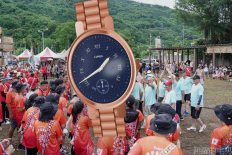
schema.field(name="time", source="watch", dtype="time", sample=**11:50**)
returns **1:41**
